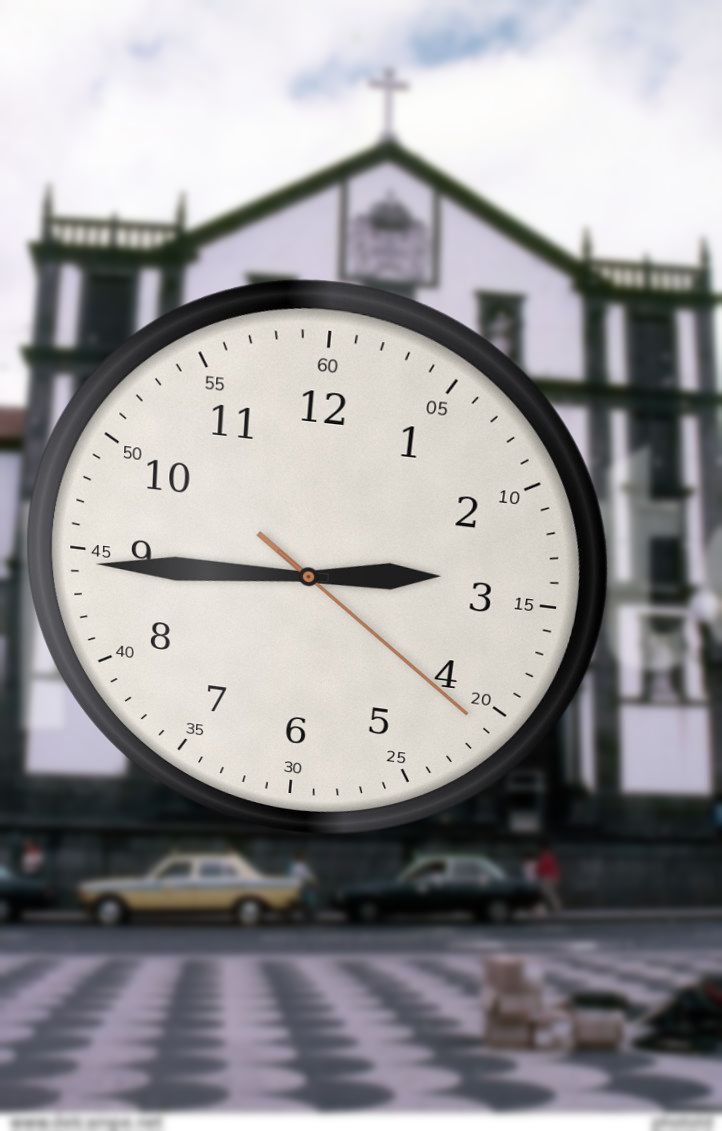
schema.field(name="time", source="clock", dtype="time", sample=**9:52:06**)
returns **2:44:21**
